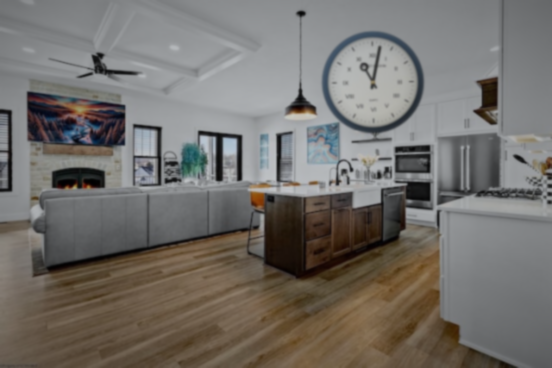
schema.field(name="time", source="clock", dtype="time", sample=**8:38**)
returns **11:02**
